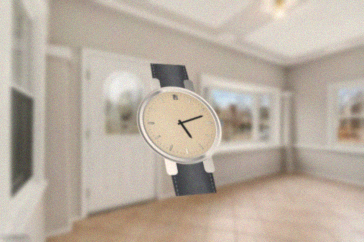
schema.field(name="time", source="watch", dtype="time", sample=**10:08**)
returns **5:12**
